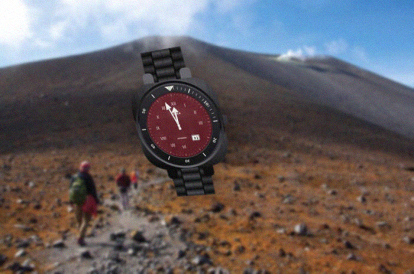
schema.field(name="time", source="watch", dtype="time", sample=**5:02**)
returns **11:57**
